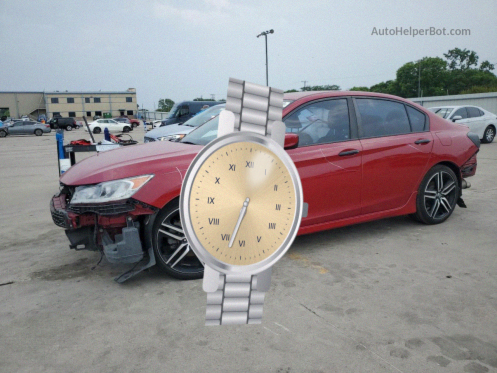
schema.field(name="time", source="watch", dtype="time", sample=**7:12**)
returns **6:33**
